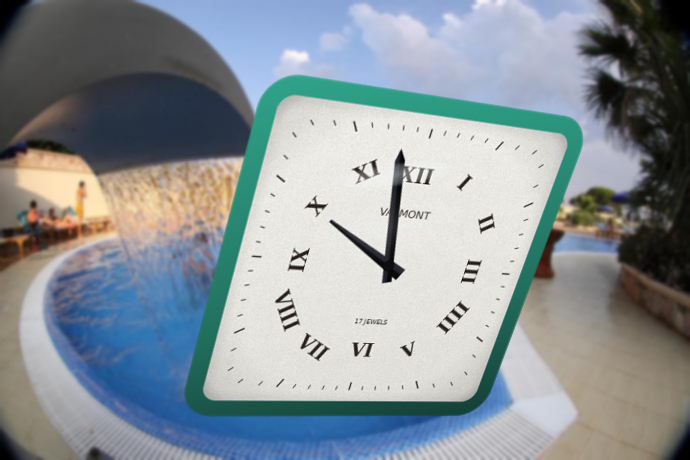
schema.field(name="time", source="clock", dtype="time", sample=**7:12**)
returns **9:58**
